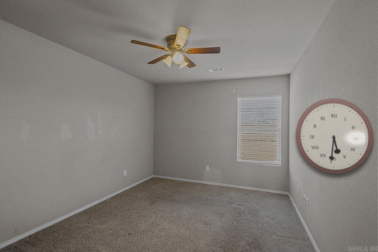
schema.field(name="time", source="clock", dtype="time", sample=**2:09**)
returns **5:31**
